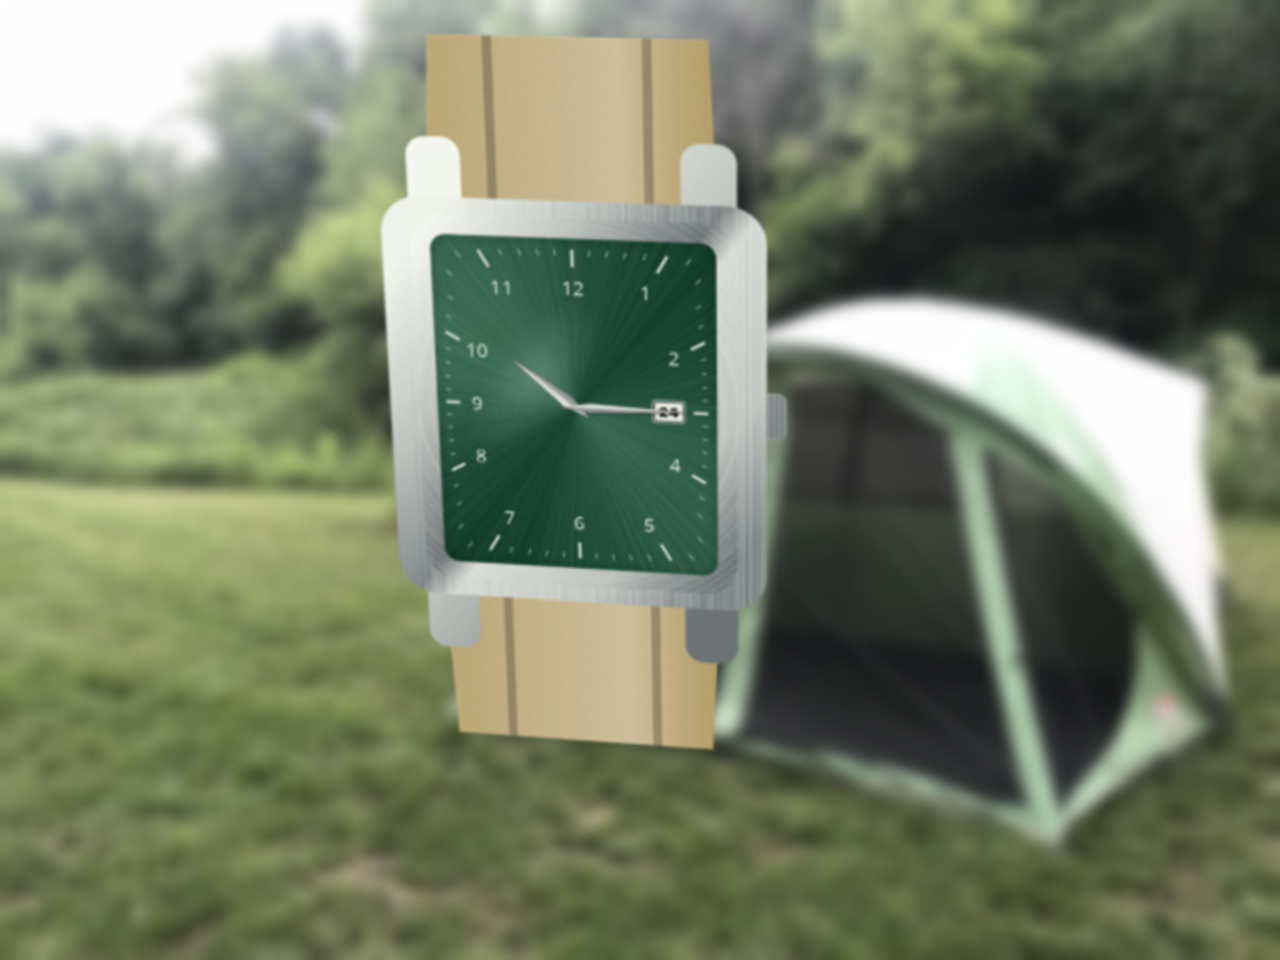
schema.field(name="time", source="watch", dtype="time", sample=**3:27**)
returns **10:15**
